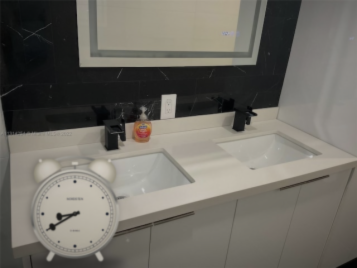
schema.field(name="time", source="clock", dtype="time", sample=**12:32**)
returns **8:40**
